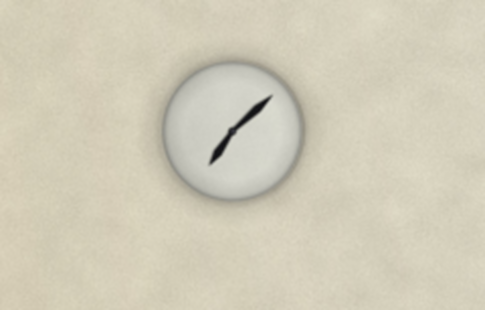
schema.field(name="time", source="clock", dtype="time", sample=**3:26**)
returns **7:08**
